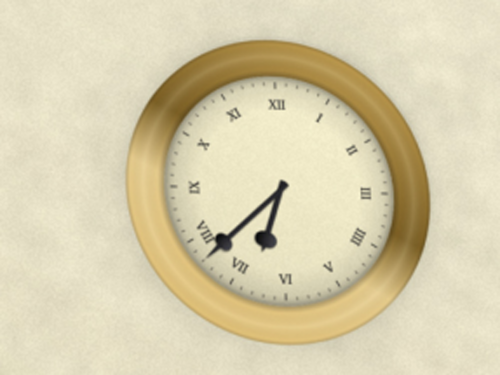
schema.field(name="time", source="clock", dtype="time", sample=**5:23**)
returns **6:38**
